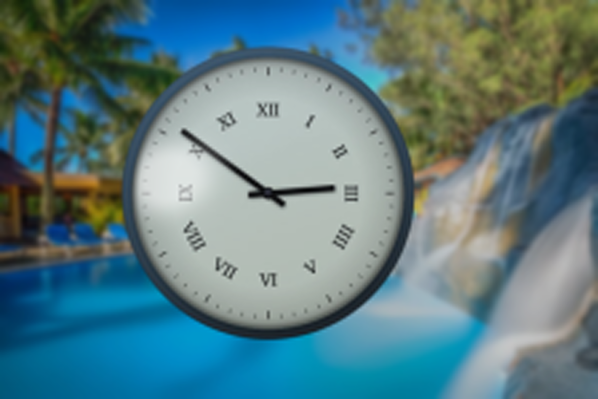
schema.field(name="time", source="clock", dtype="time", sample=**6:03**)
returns **2:51**
